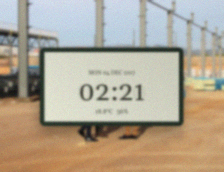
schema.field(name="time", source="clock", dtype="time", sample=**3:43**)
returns **2:21**
